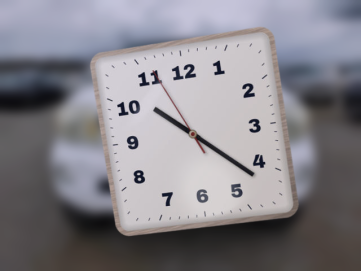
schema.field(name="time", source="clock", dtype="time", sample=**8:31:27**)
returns **10:21:56**
